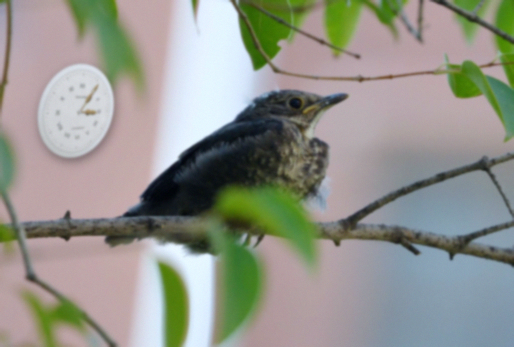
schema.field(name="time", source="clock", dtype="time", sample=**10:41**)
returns **3:06**
